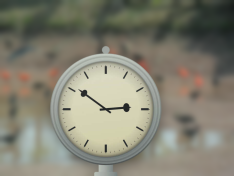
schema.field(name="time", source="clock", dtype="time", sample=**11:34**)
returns **2:51**
